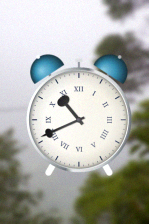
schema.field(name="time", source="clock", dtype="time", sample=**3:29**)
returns **10:41**
